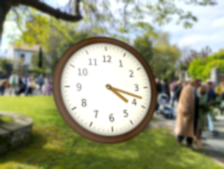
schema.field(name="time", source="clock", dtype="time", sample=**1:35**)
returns **4:18**
